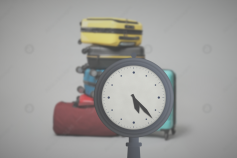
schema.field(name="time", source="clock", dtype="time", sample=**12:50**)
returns **5:23**
